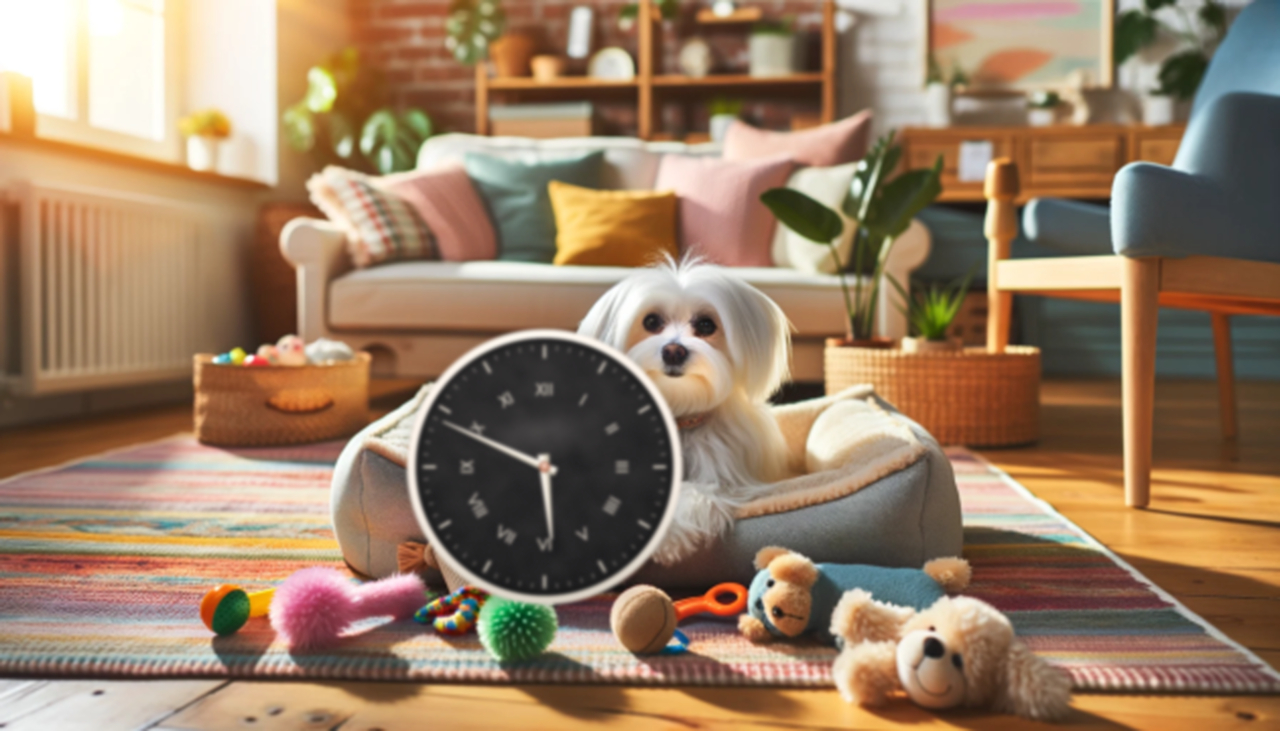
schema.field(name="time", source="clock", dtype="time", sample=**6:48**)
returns **5:49**
